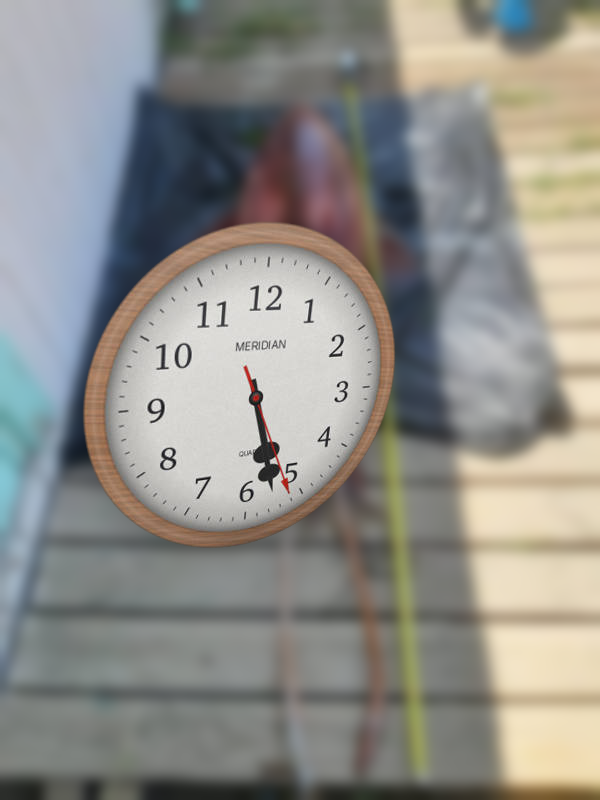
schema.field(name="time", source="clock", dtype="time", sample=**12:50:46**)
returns **5:27:26**
